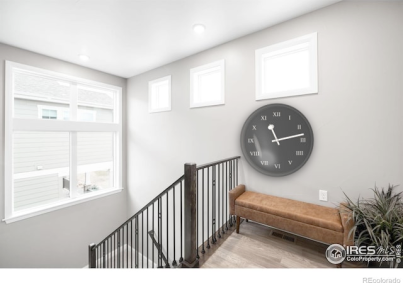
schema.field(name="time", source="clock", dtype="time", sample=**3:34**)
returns **11:13**
